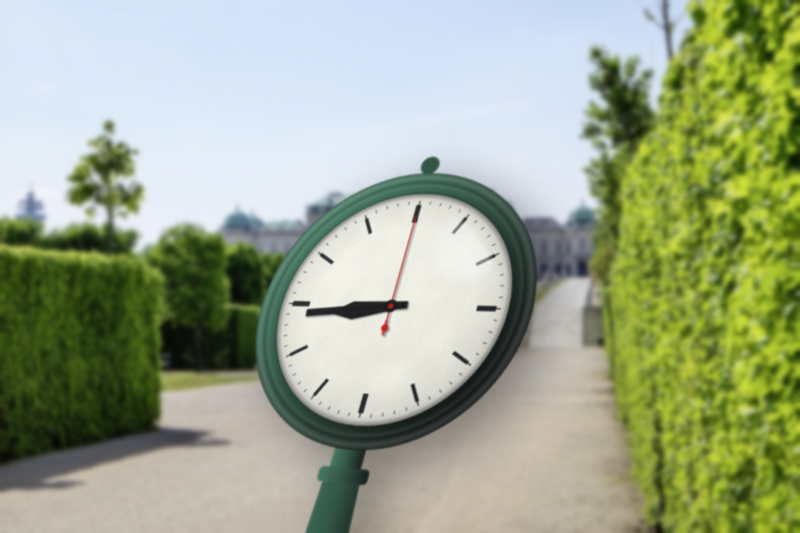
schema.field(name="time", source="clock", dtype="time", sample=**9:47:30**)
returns **8:44:00**
